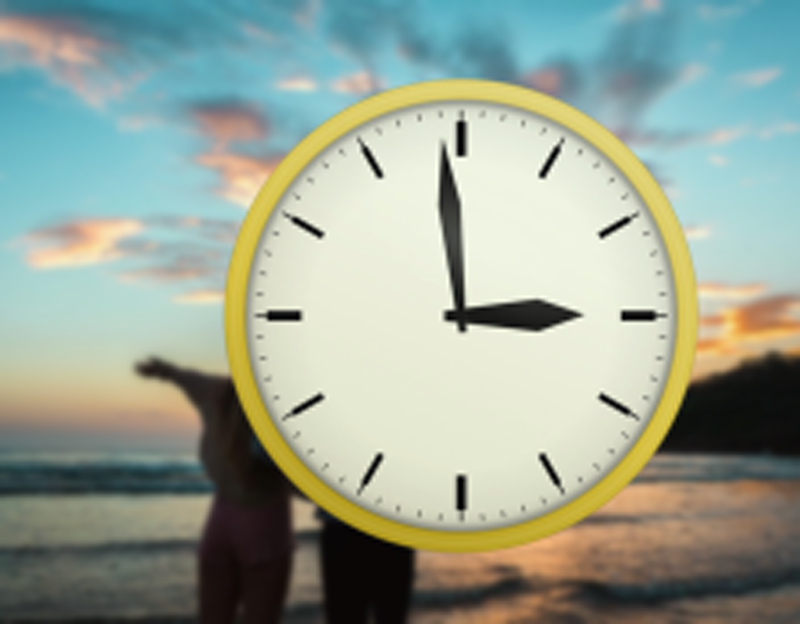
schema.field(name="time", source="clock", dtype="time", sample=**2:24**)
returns **2:59**
